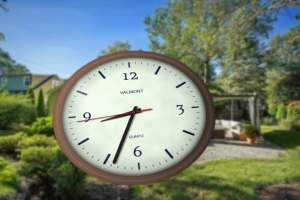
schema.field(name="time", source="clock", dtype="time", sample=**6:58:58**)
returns **8:33:44**
